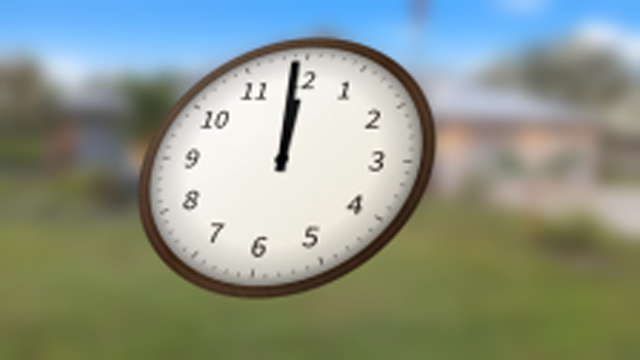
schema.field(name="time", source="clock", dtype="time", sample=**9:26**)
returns **11:59**
